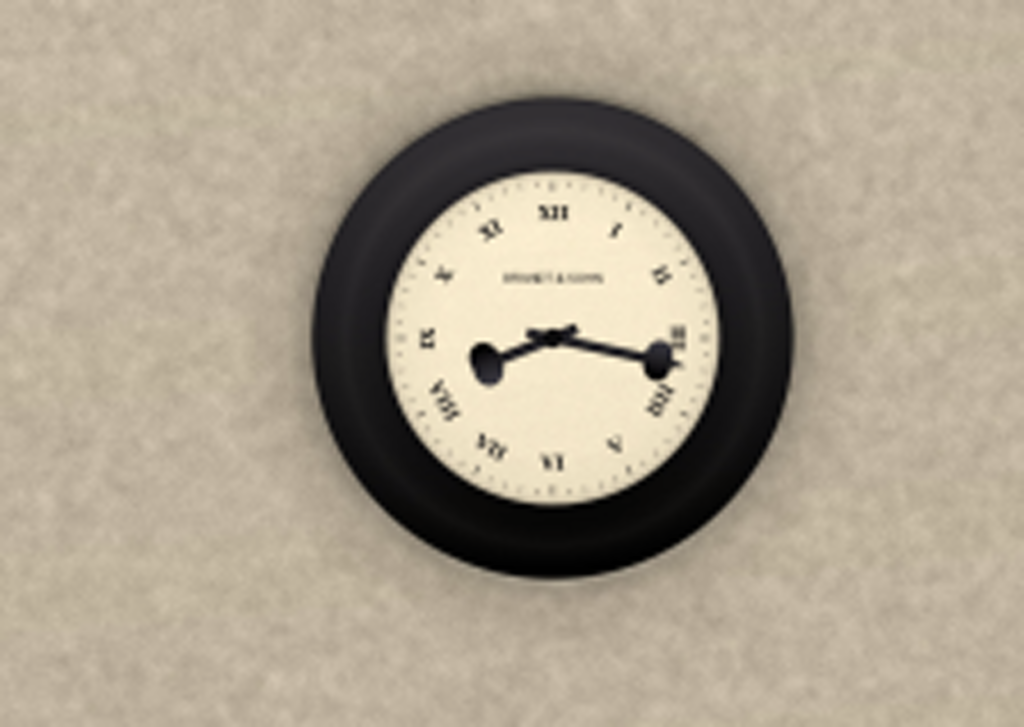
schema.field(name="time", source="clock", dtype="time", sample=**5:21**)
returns **8:17**
